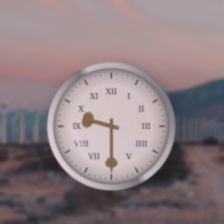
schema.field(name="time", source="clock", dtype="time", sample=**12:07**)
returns **9:30**
